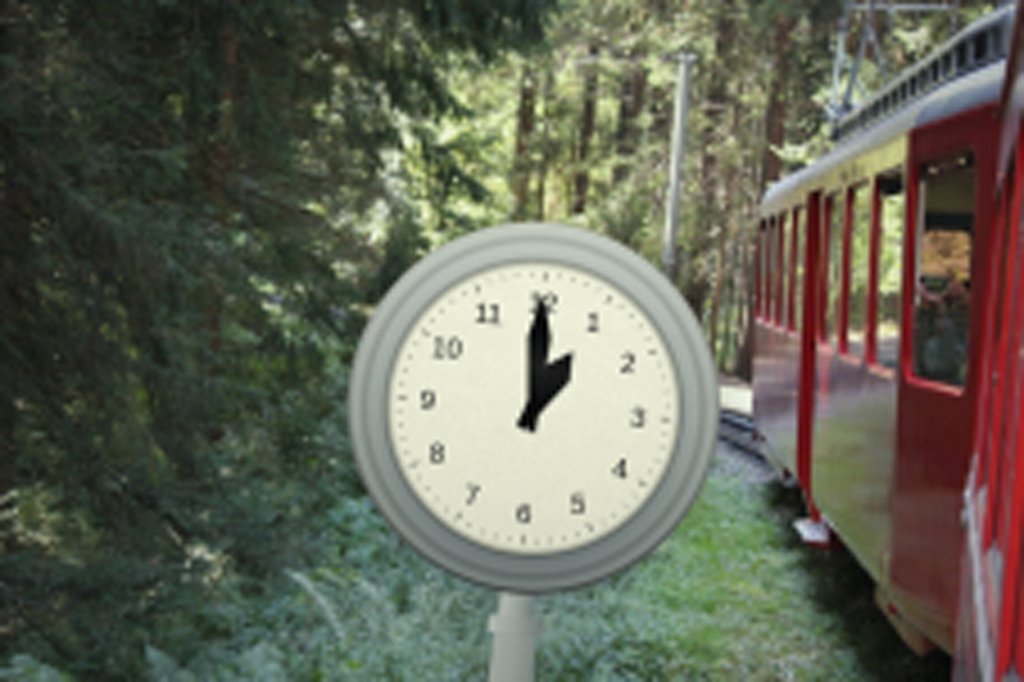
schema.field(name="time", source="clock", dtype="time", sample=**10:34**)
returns **1:00**
